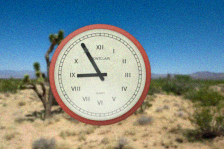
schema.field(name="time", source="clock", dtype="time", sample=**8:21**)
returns **8:55**
